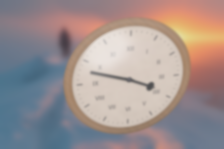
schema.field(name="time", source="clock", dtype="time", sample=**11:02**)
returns **3:48**
